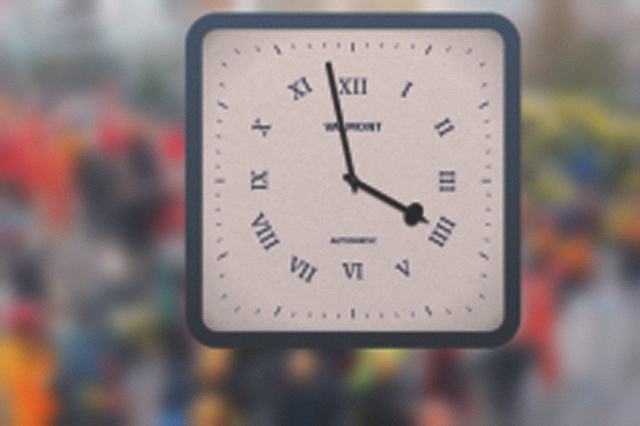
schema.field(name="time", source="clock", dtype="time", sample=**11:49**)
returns **3:58**
